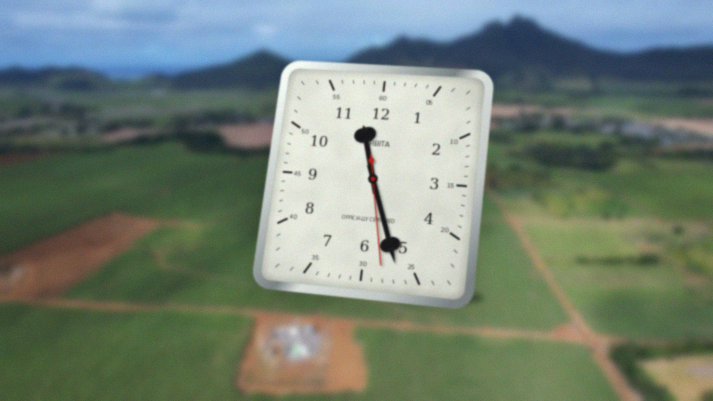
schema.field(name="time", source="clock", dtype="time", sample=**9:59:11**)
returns **11:26:28**
